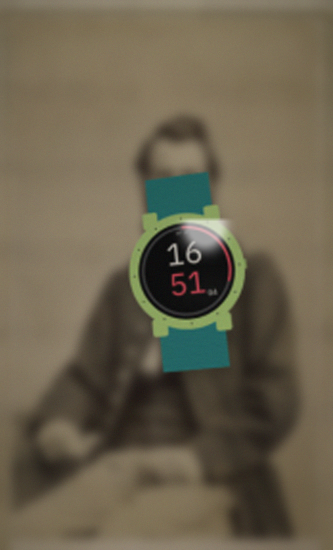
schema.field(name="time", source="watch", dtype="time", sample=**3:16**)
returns **16:51**
